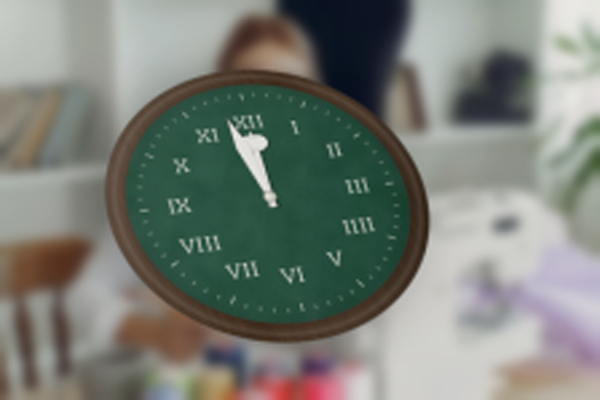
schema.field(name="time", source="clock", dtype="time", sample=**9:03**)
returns **11:58**
